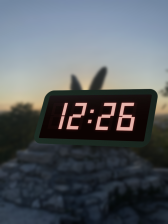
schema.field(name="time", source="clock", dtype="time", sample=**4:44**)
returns **12:26**
